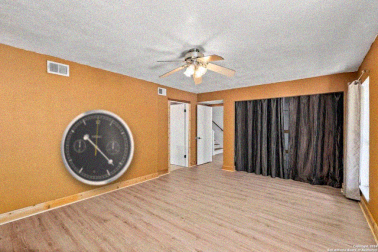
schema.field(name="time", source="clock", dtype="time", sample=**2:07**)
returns **10:22**
